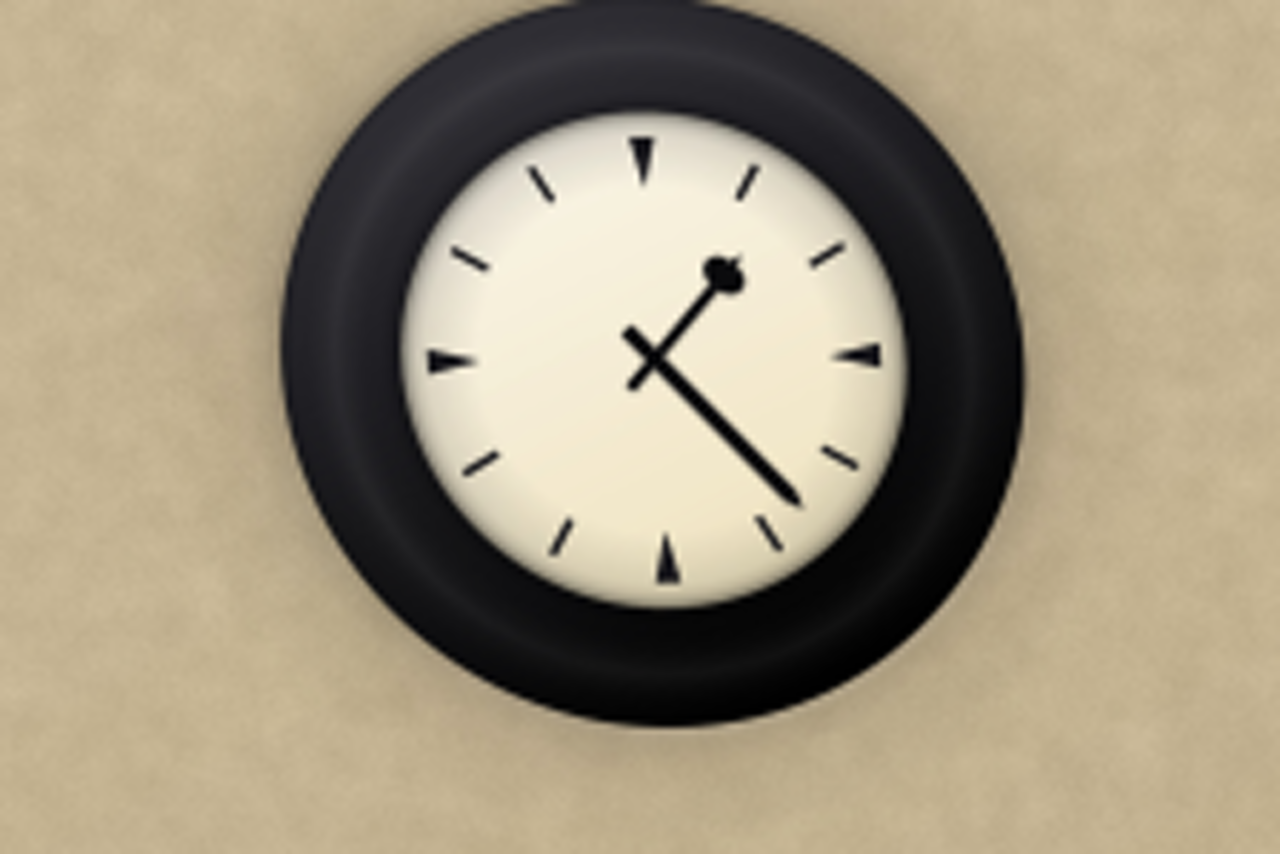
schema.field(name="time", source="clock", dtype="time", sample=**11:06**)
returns **1:23**
